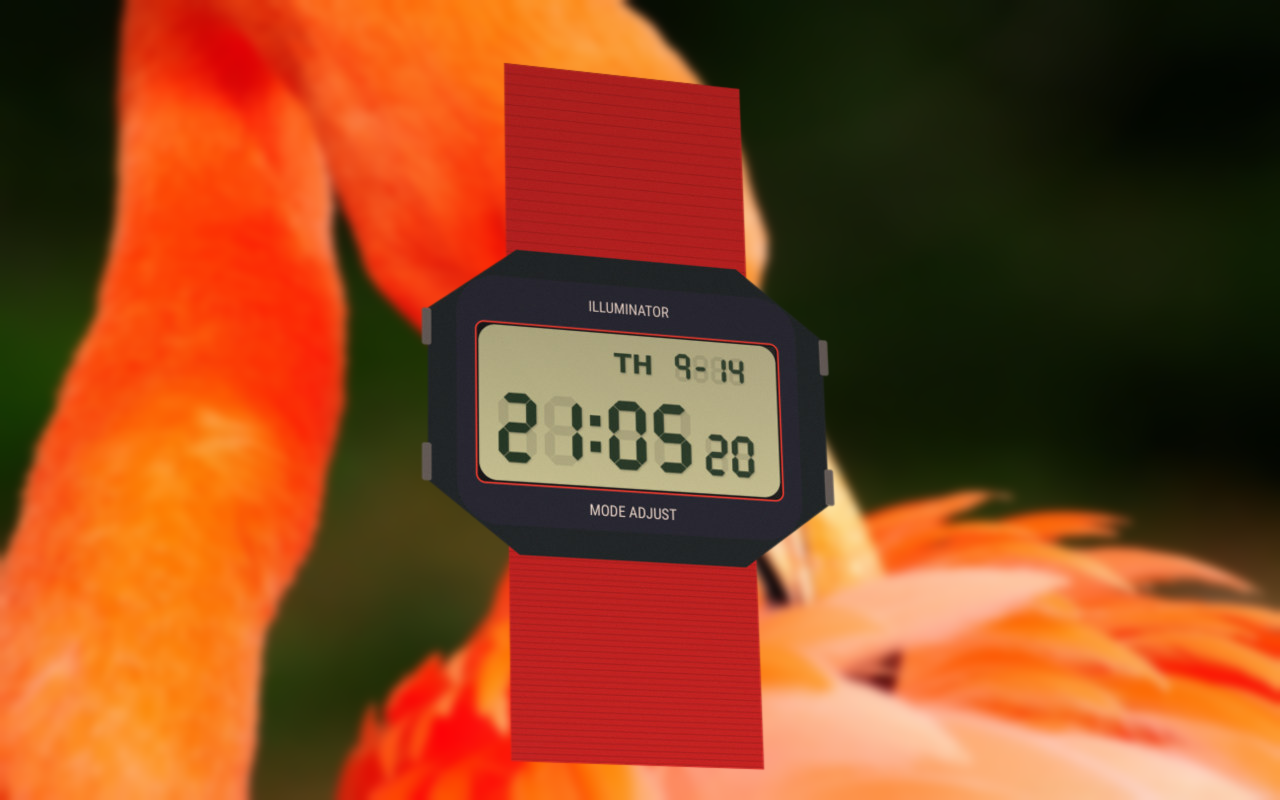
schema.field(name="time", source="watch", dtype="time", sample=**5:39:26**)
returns **21:05:20**
